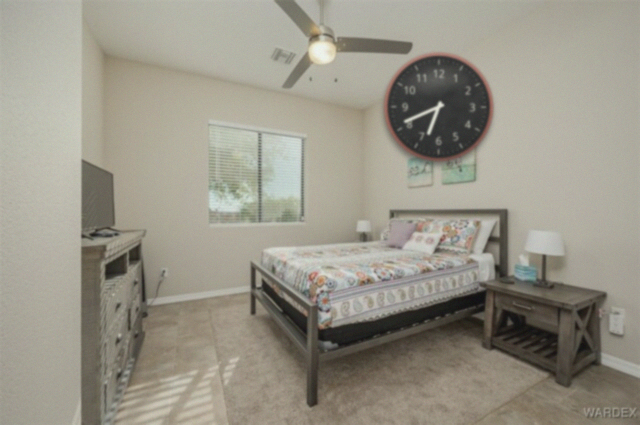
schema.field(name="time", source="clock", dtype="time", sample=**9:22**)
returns **6:41**
